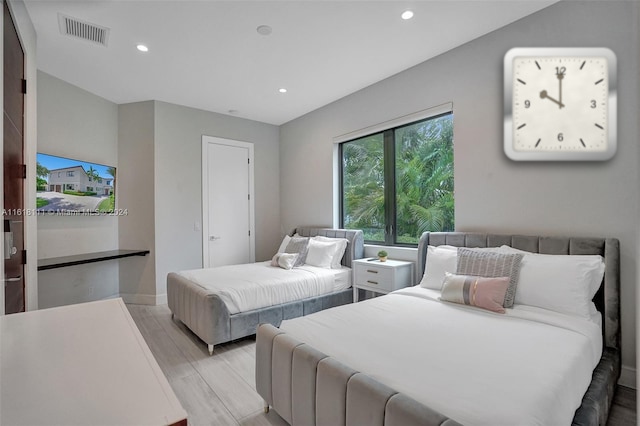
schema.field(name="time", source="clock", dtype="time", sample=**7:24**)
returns **10:00**
